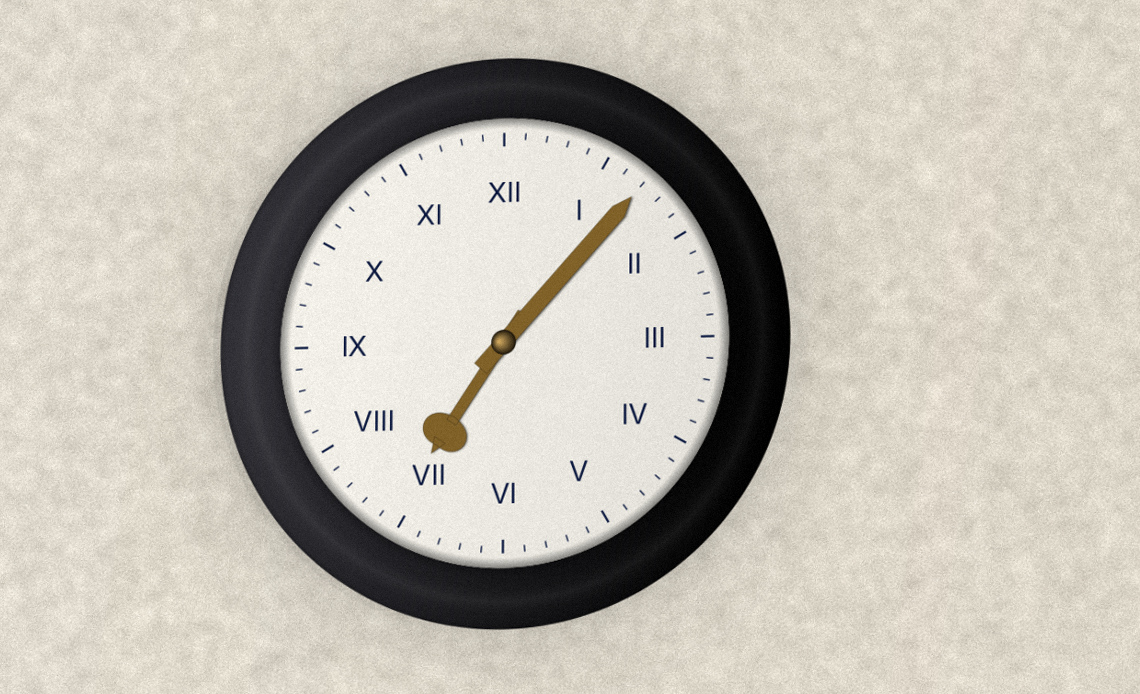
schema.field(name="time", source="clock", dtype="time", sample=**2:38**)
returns **7:07**
